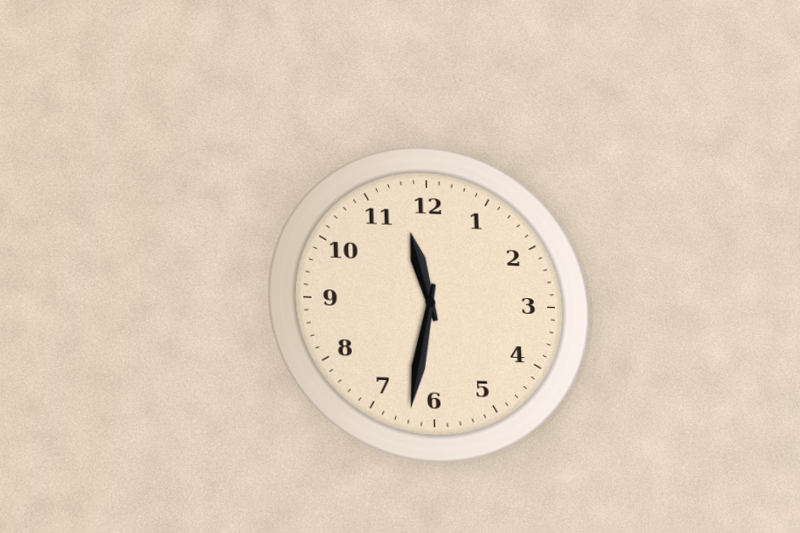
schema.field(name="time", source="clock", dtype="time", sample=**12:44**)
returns **11:32**
